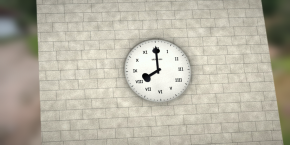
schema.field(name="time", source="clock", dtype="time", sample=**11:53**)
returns **8:00**
